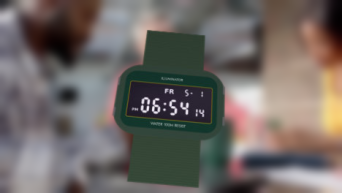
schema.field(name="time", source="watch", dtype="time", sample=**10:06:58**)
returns **6:54:14**
